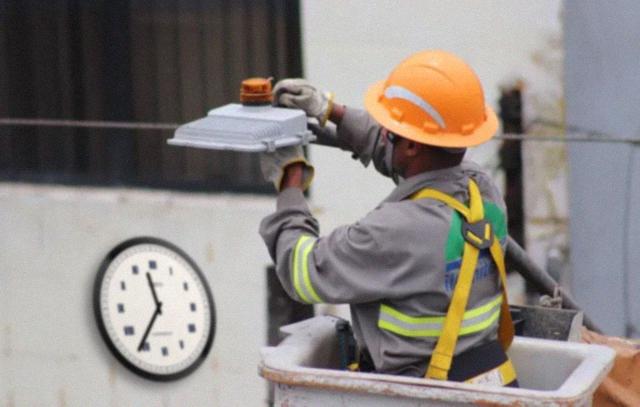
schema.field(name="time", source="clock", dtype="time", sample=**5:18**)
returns **11:36**
